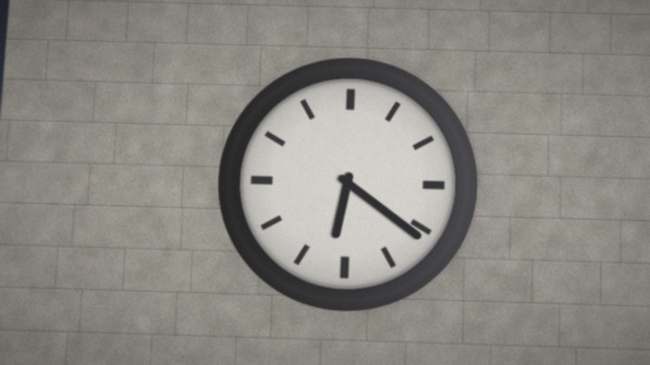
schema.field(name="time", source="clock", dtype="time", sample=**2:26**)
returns **6:21**
